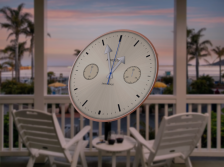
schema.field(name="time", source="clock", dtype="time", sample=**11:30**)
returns **12:56**
